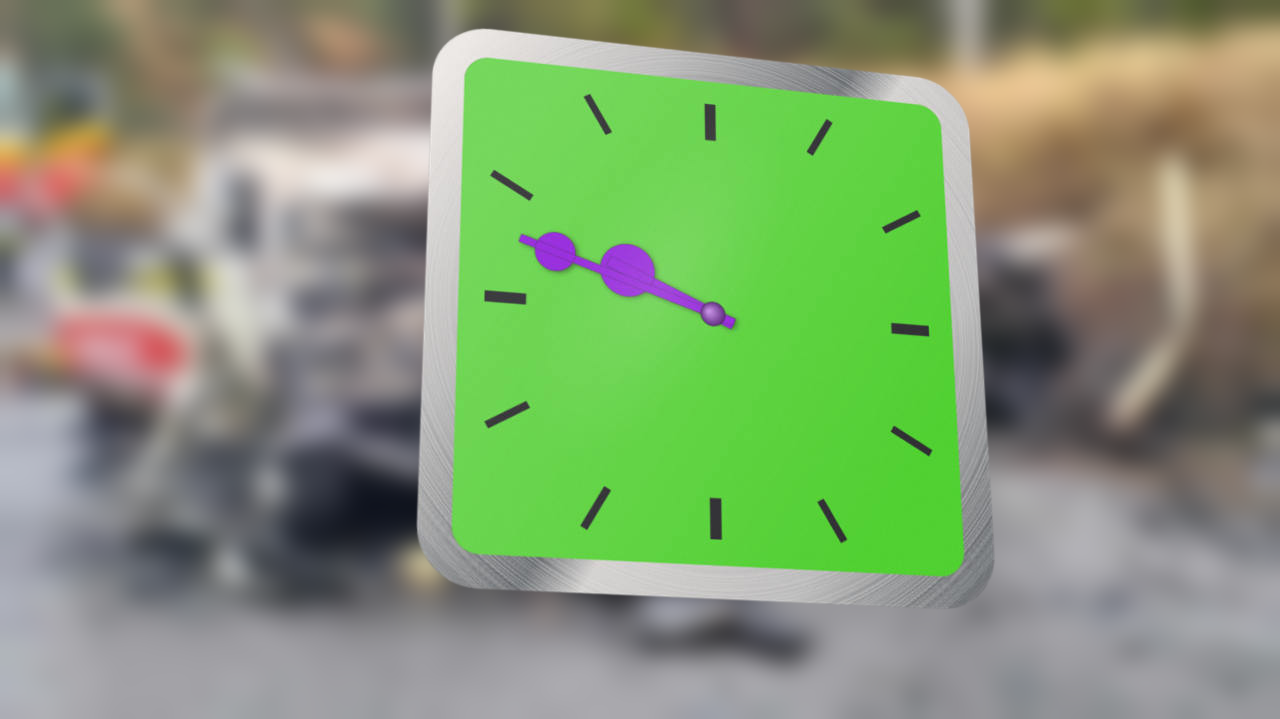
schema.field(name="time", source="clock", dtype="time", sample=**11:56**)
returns **9:48**
